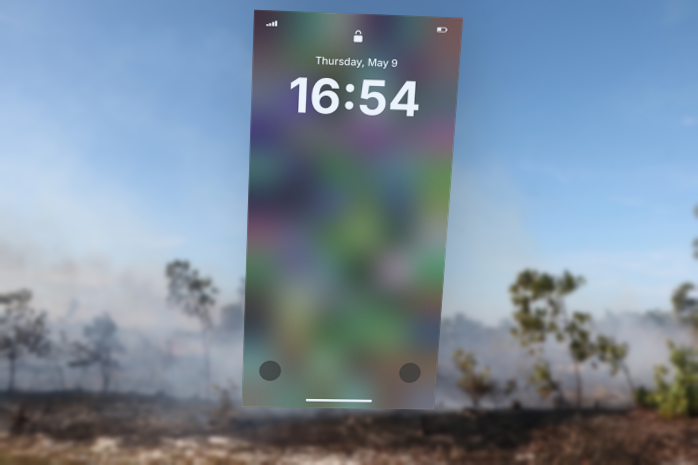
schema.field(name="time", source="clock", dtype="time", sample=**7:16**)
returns **16:54**
